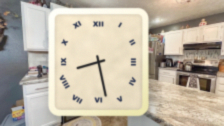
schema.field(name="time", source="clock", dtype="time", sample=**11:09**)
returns **8:28**
